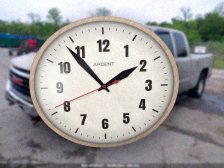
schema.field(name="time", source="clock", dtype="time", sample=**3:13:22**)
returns **1:53:41**
